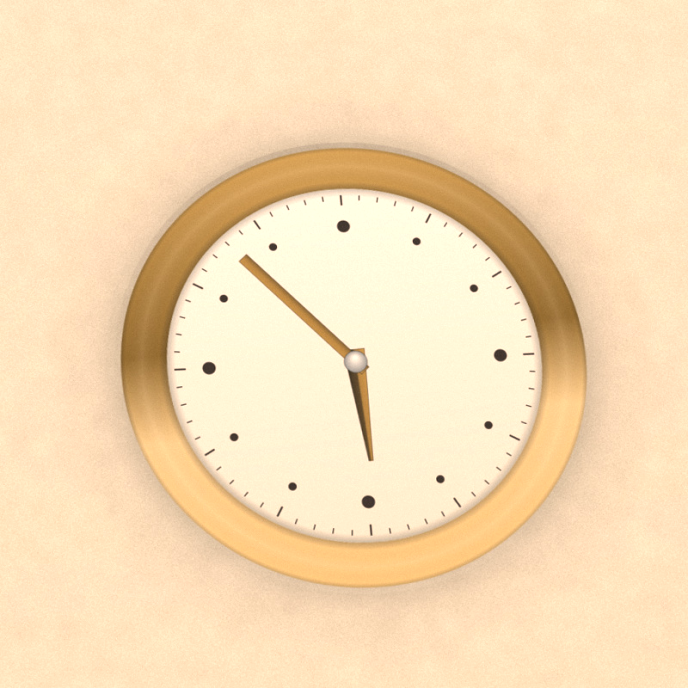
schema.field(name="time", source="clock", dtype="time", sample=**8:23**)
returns **5:53**
